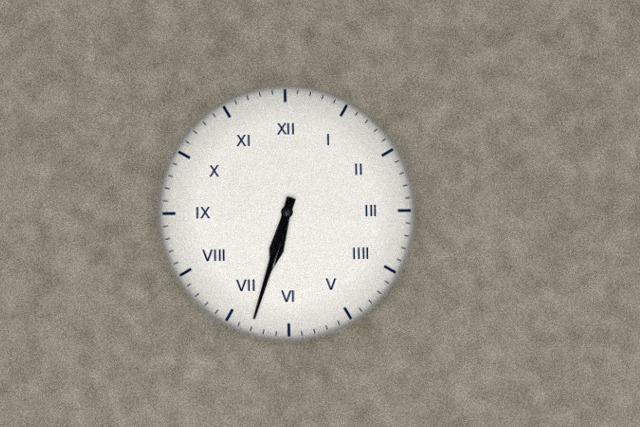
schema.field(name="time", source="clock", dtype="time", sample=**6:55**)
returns **6:33**
